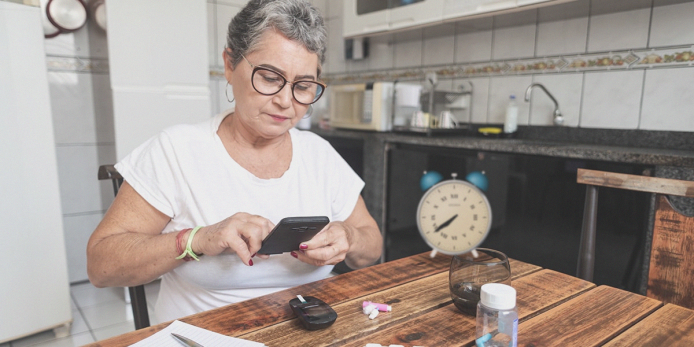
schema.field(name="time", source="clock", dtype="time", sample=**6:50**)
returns **7:39**
